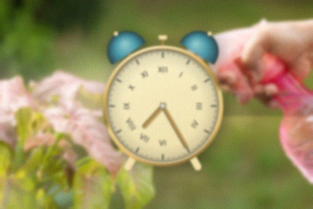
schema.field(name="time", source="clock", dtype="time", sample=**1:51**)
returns **7:25**
